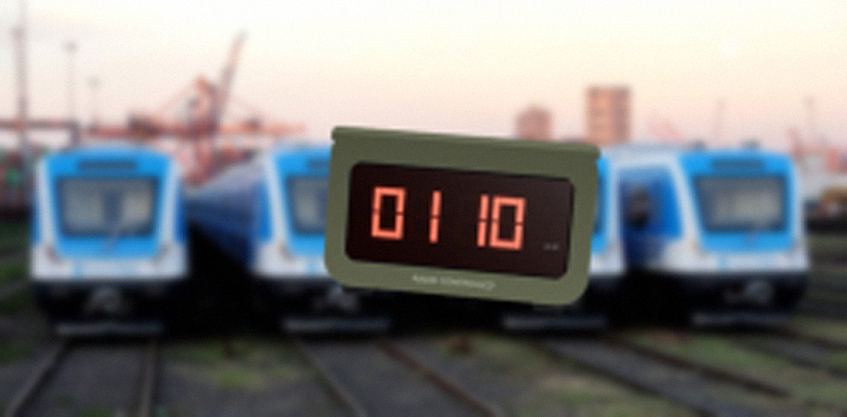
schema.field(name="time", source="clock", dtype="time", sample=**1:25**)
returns **1:10**
